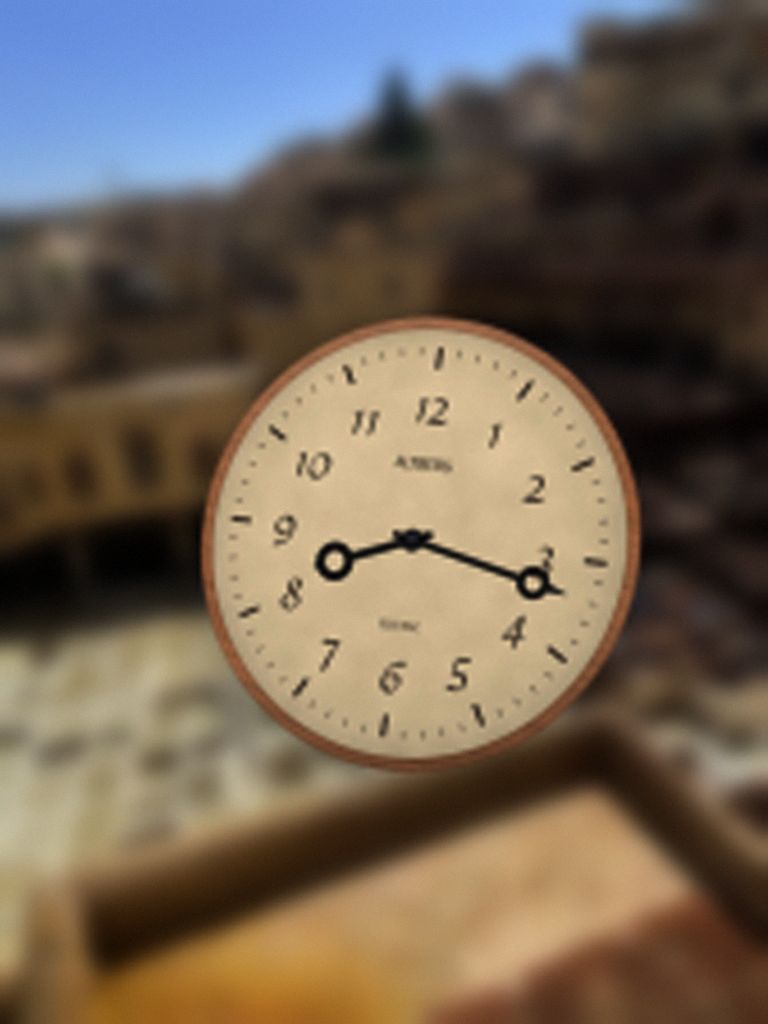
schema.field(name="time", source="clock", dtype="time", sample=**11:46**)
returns **8:17**
